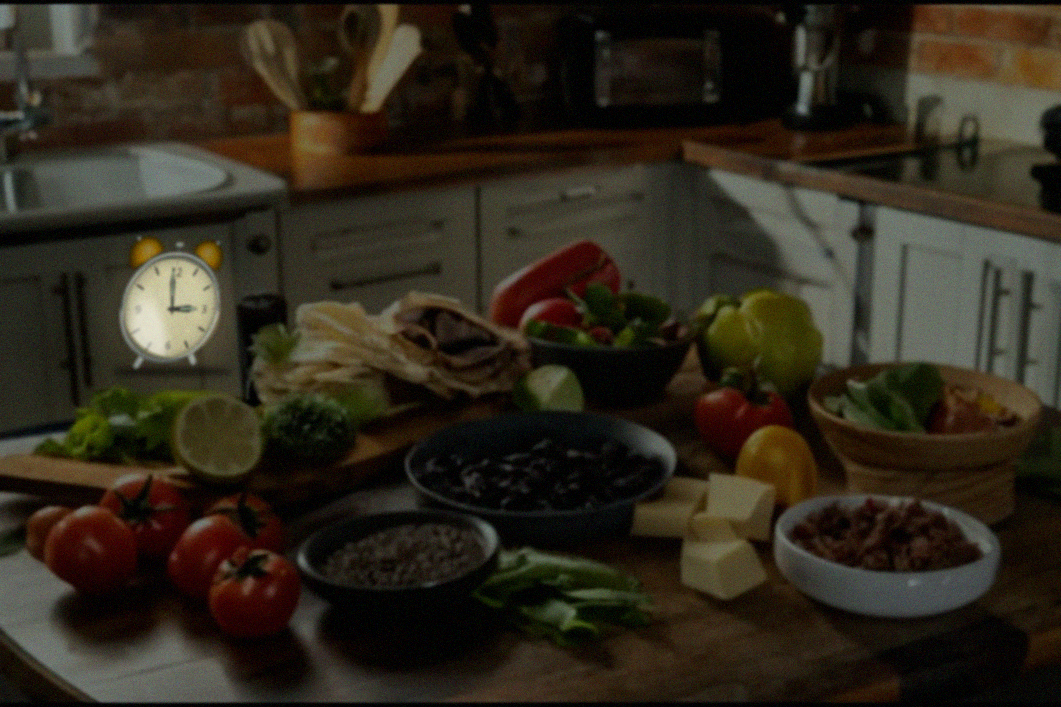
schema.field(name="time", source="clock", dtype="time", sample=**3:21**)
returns **2:59**
